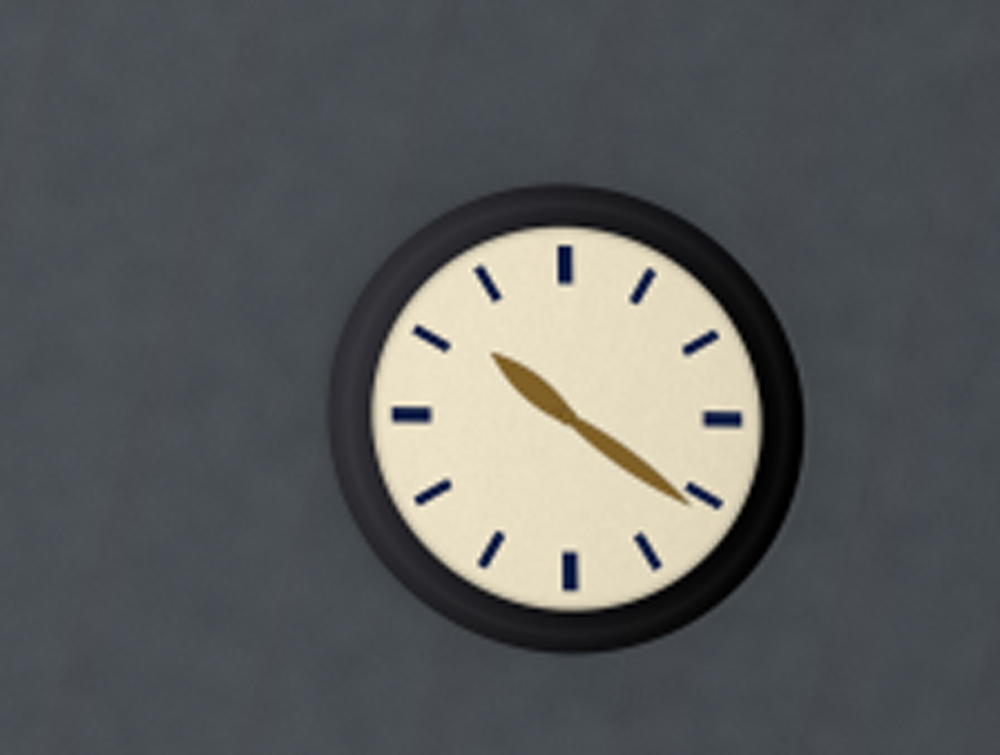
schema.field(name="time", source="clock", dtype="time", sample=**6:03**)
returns **10:21**
